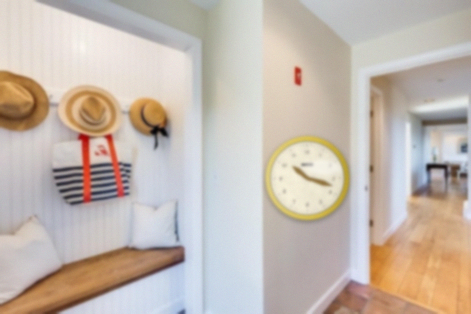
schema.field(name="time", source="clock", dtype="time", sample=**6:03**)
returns **10:18**
